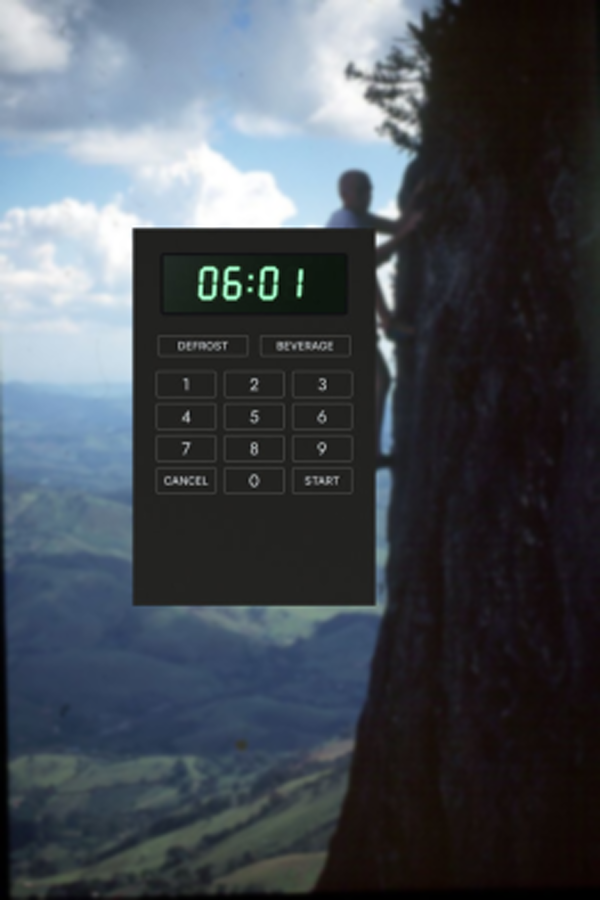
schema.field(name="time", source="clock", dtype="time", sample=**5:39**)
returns **6:01**
